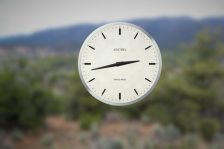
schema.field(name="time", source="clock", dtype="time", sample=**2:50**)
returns **2:43**
